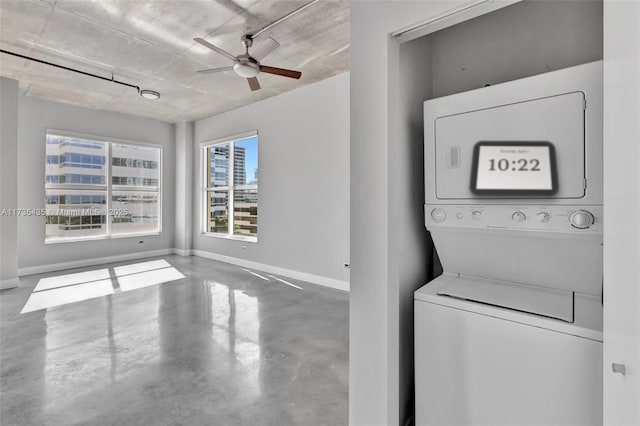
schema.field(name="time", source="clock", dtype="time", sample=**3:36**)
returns **10:22**
